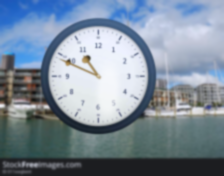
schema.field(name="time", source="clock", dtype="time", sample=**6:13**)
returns **10:49**
